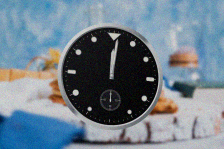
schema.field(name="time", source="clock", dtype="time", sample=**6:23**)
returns **12:01**
